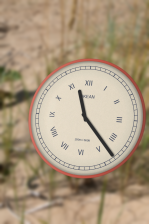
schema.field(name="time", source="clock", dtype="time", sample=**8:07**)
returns **11:23**
